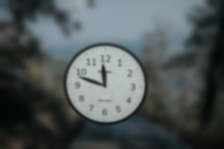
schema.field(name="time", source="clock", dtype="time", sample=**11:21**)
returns **11:48**
